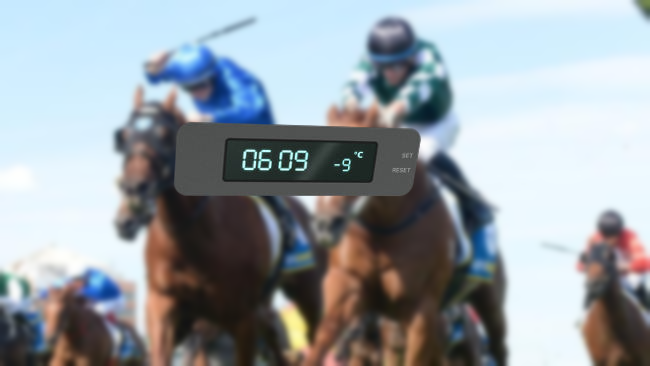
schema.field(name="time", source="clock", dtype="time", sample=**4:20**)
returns **6:09**
